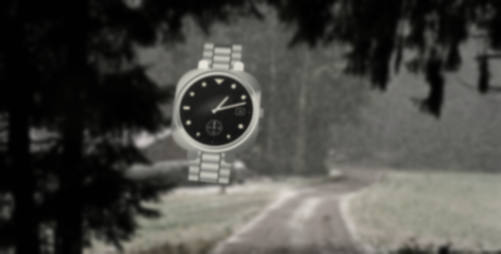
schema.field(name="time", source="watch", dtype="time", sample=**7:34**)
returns **1:12**
